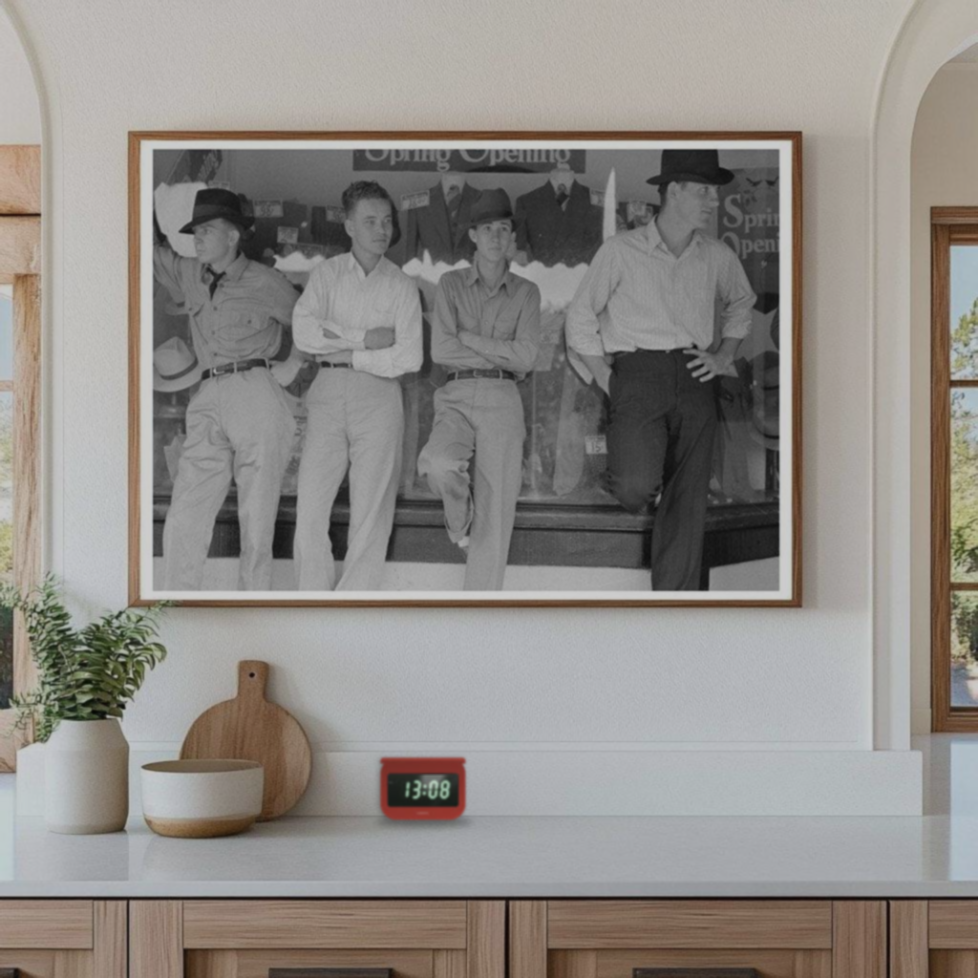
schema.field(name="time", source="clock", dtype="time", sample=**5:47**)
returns **13:08**
